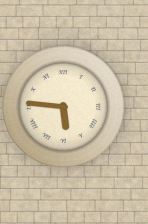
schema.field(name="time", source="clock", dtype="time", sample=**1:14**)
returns **5:46**
